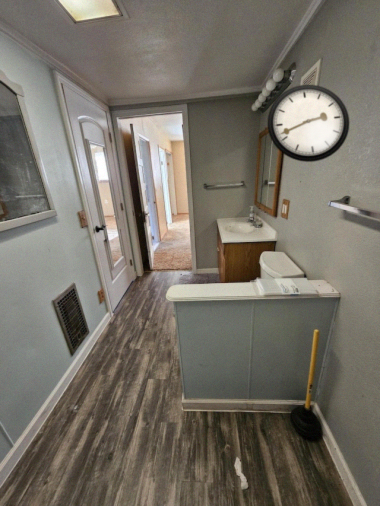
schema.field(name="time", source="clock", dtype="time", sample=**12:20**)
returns **2:42**
